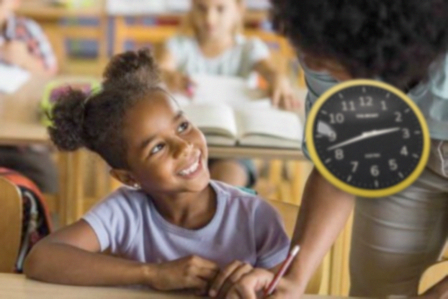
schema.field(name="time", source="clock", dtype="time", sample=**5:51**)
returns **2:42**
